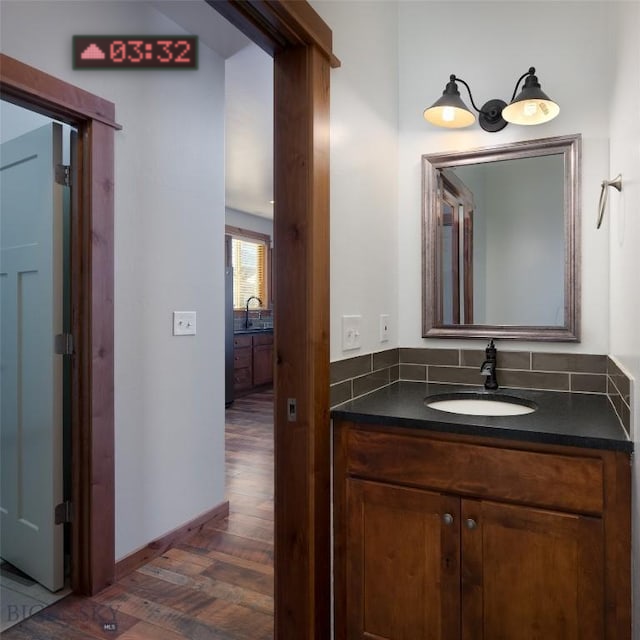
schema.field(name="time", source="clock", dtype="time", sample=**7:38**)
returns **3:32**
